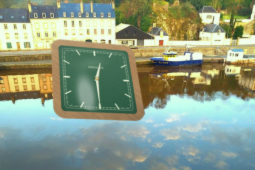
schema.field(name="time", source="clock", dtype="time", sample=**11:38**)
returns **12:30**
